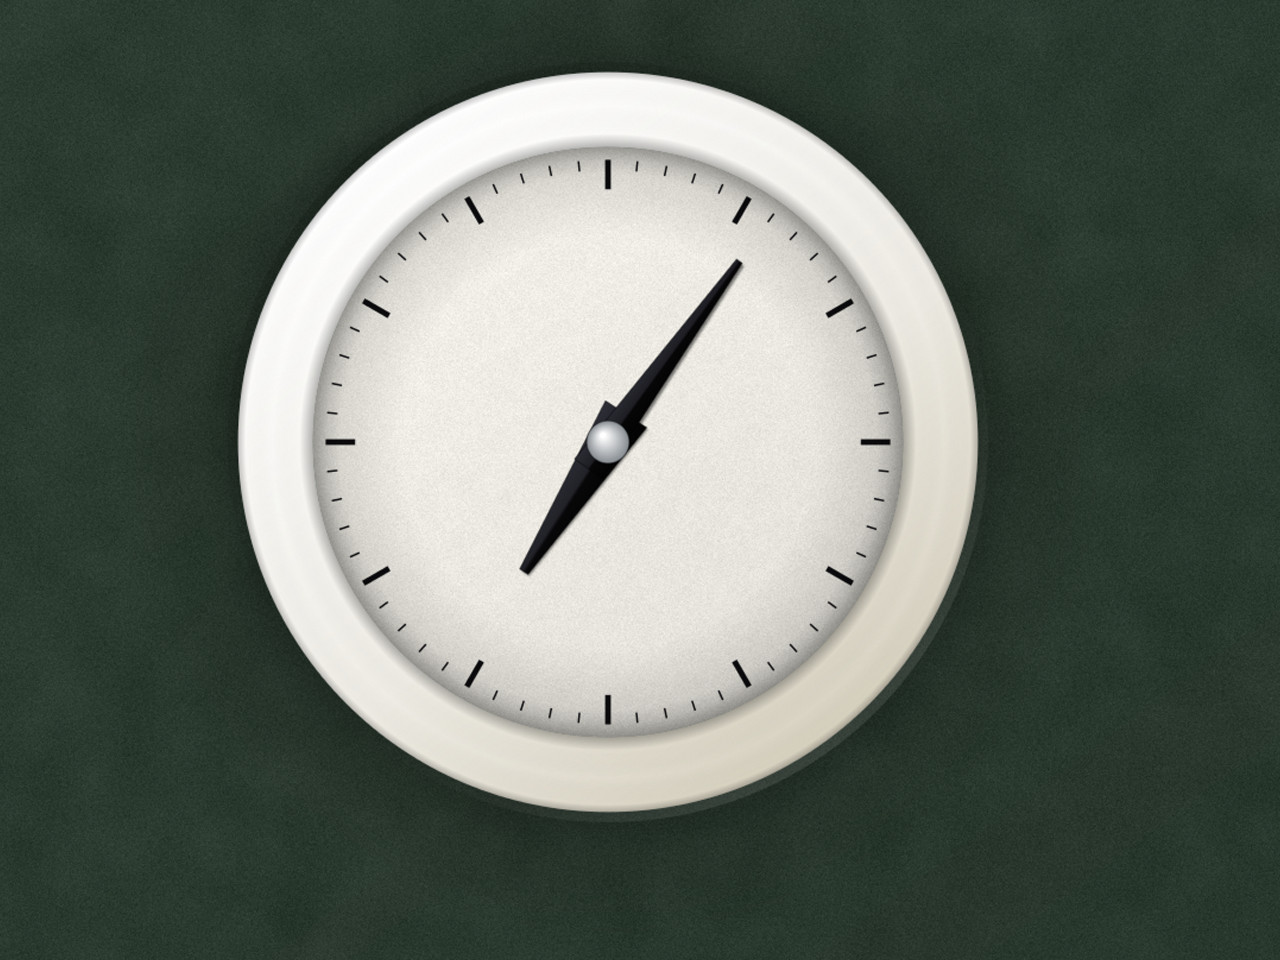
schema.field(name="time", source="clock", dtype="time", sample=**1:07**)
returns **7:06**
